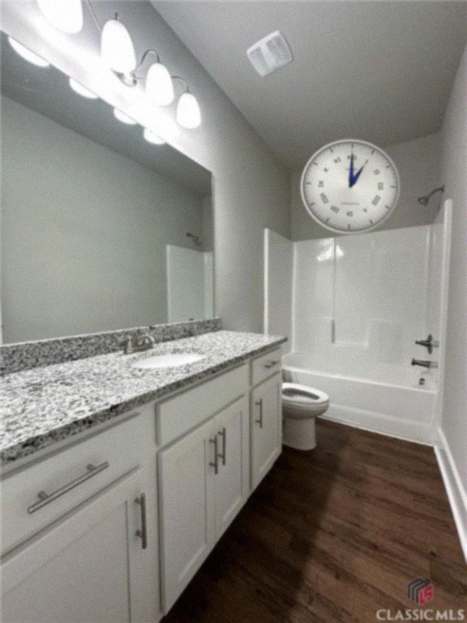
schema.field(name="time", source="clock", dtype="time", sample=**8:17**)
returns **1:00**
